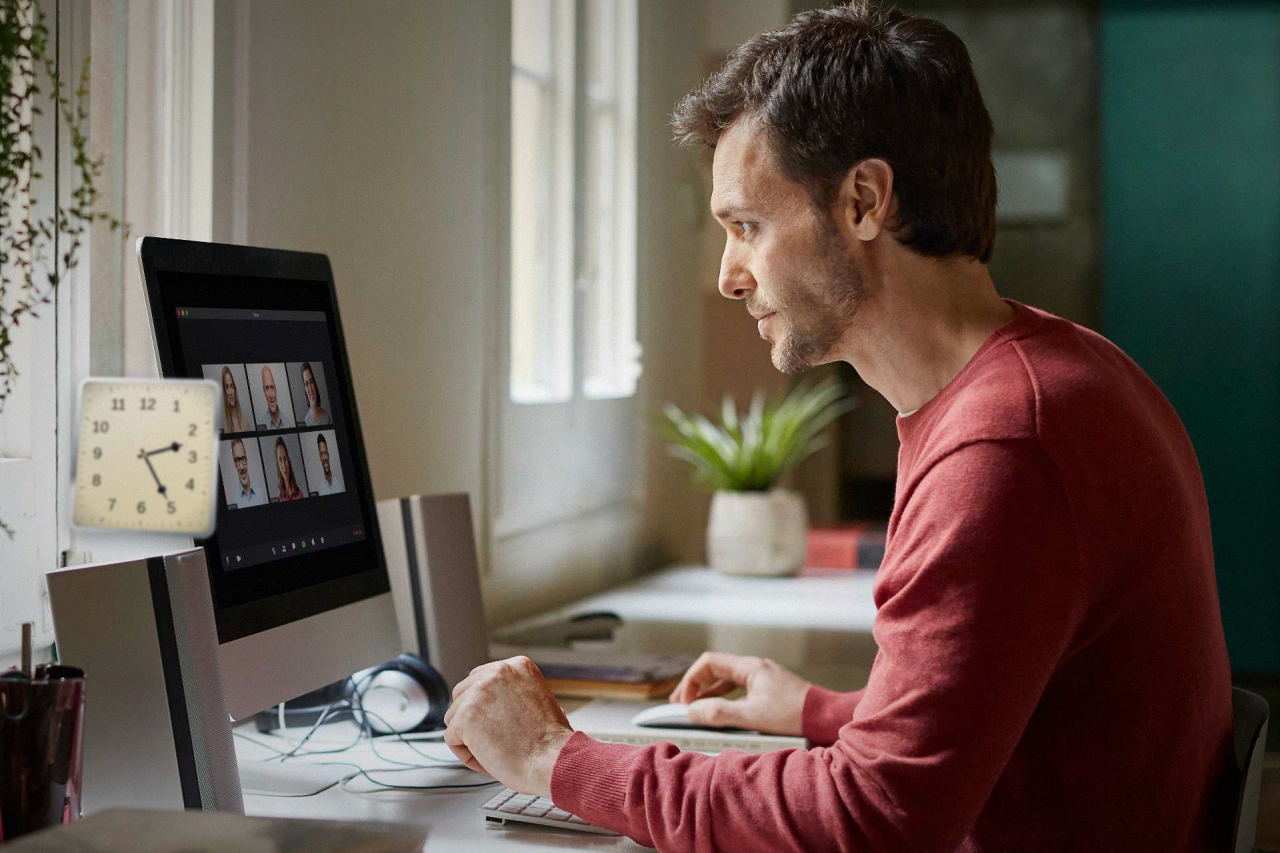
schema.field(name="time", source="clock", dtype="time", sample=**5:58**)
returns **2:25**
